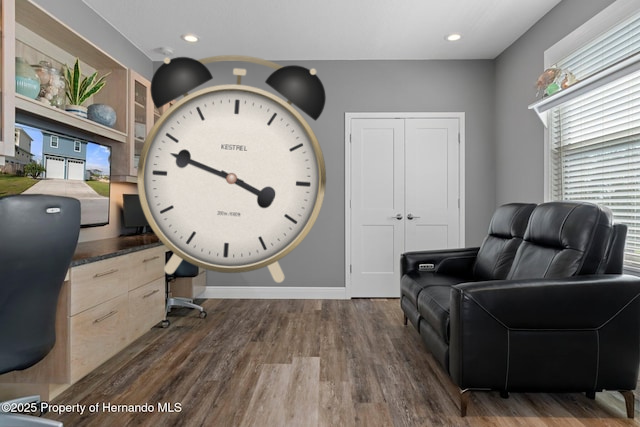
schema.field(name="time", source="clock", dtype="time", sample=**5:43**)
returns **3:48**
